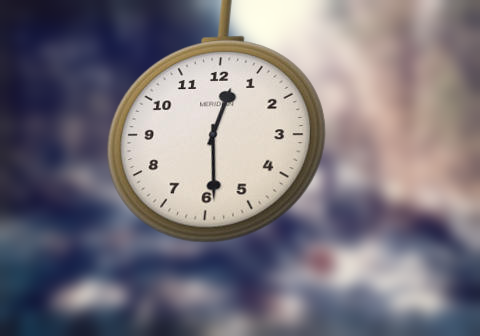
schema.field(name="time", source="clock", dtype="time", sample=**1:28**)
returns **12:29**
